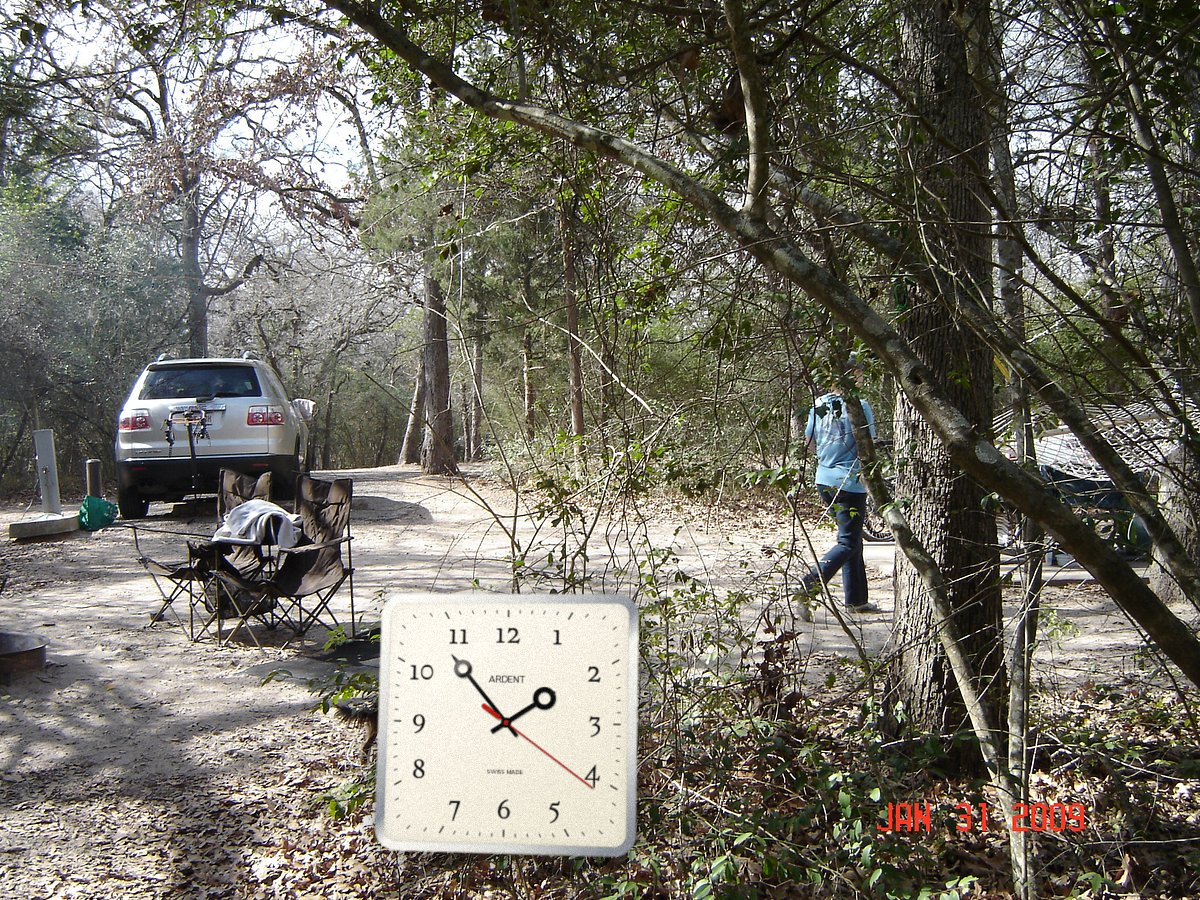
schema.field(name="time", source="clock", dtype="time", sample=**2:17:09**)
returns **1:53:21**
